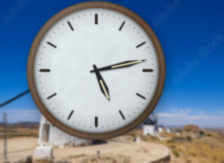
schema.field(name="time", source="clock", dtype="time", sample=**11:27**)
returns **5:13**
